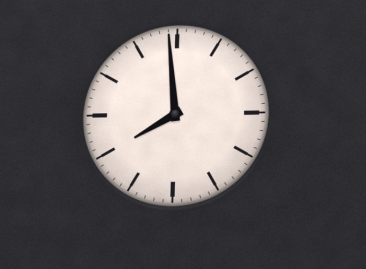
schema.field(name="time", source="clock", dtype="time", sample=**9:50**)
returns **7:59**
